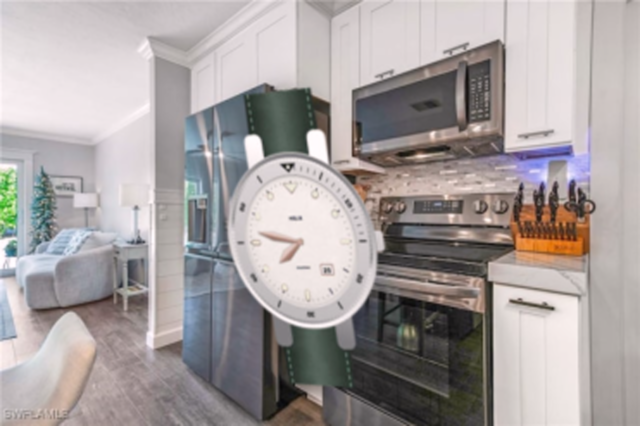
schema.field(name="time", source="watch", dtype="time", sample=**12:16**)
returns **7:47**
